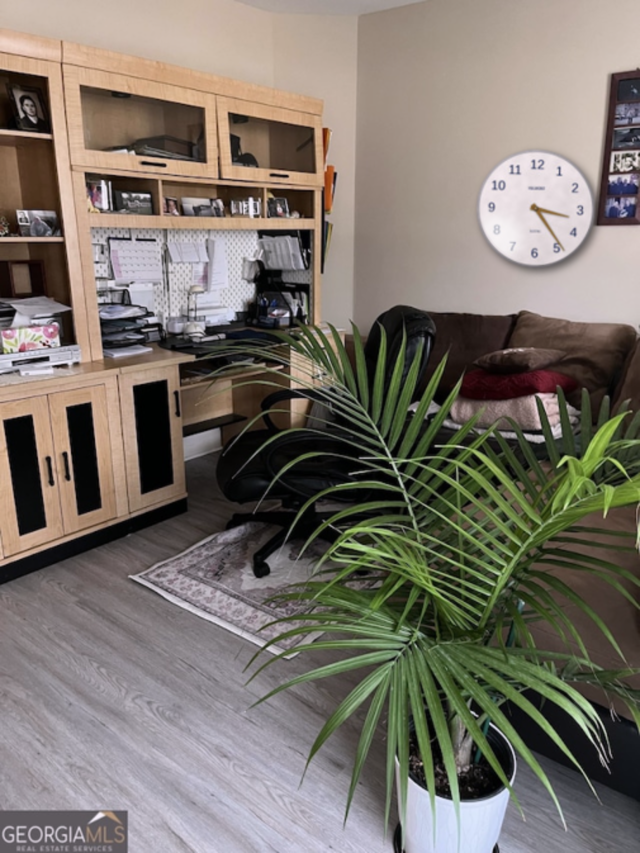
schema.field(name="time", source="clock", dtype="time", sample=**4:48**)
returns **3:24**
